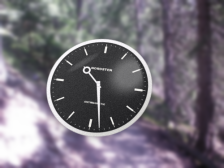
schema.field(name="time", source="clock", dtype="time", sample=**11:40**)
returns **10:28**
